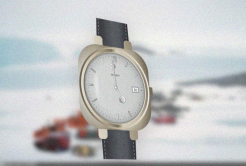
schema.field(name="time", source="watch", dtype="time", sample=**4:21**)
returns **4:59**
